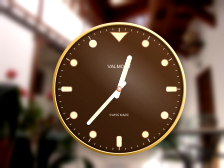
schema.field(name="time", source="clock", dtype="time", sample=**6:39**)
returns **12:37**
